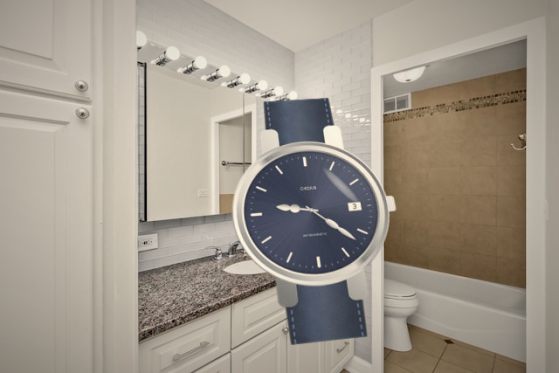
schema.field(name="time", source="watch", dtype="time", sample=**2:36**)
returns **9:22**
